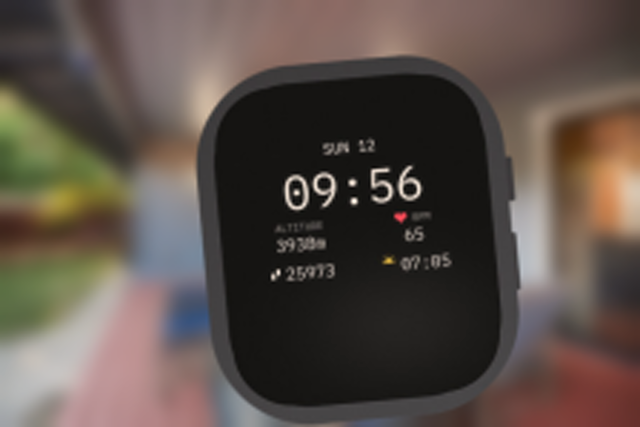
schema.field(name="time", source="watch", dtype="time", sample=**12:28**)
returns **9:56**
